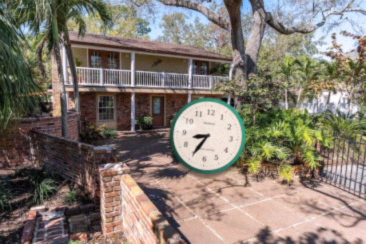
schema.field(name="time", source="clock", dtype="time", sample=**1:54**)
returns **8:35**
